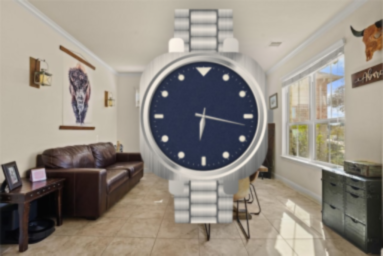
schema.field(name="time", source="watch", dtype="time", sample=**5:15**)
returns **6:17**
